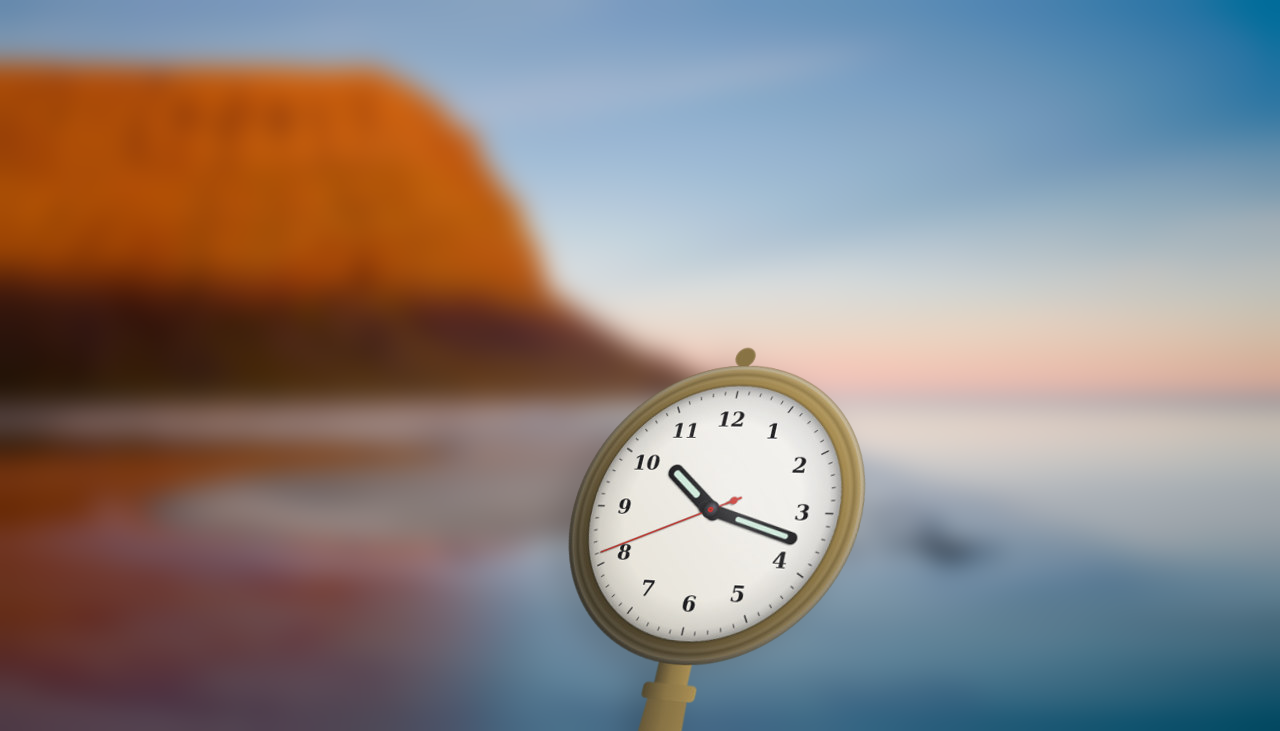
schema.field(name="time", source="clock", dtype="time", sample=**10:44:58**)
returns **10:17:41**
